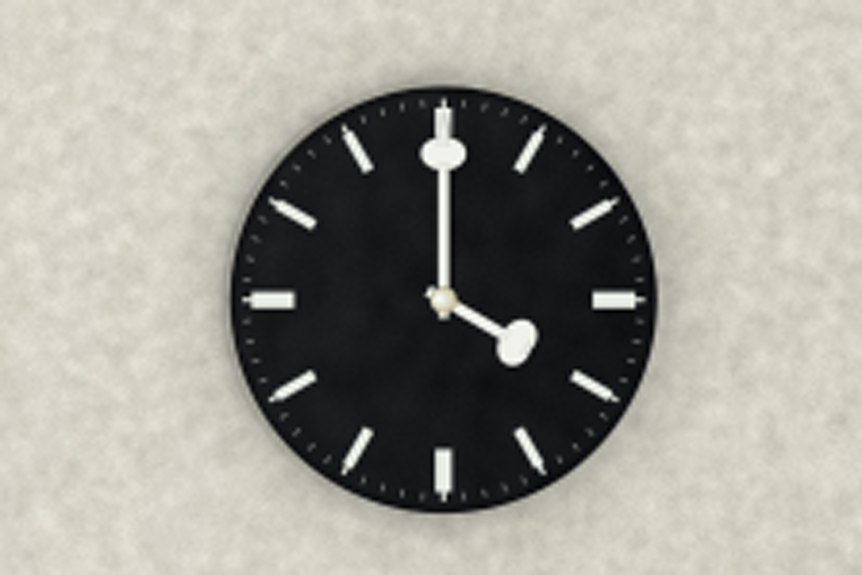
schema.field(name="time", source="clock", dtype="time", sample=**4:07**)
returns **4:00**
